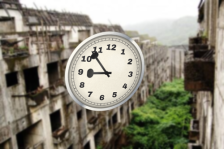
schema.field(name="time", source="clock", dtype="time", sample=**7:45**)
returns **8:53**
